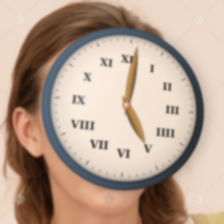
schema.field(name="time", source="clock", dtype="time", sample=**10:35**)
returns **5:01**
